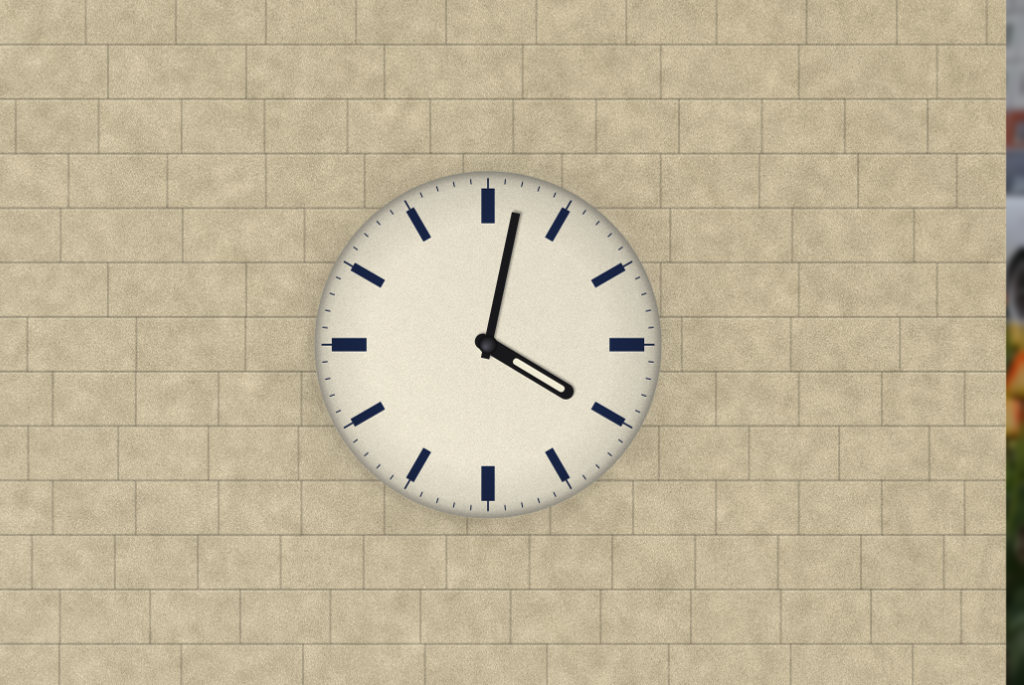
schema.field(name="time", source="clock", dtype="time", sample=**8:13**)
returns **4:02**
